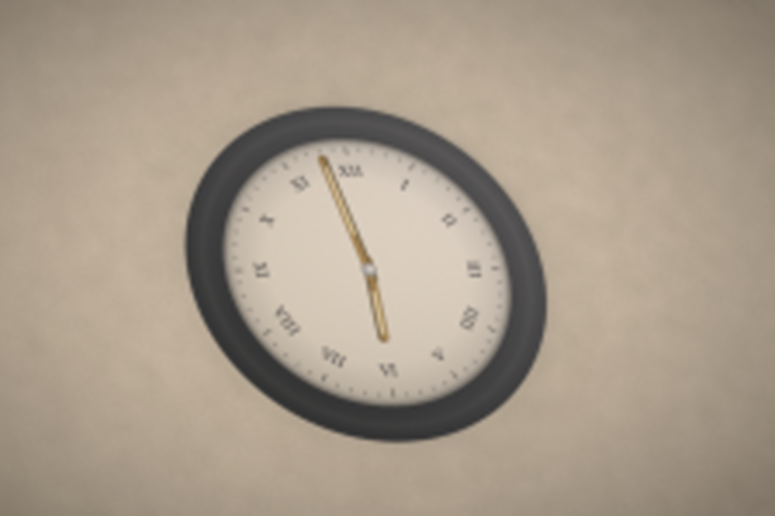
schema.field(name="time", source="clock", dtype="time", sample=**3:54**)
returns **5:58**
